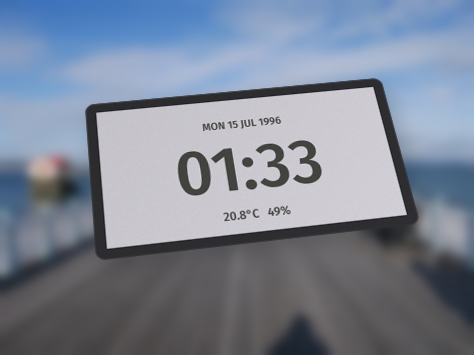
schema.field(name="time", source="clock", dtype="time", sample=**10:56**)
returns **1:33**
